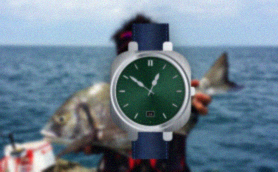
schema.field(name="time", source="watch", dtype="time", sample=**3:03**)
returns **12:51**
